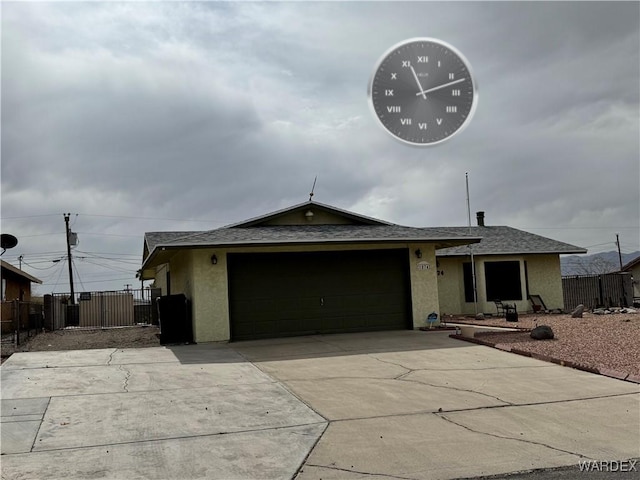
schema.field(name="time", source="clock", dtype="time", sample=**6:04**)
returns **11:12**
